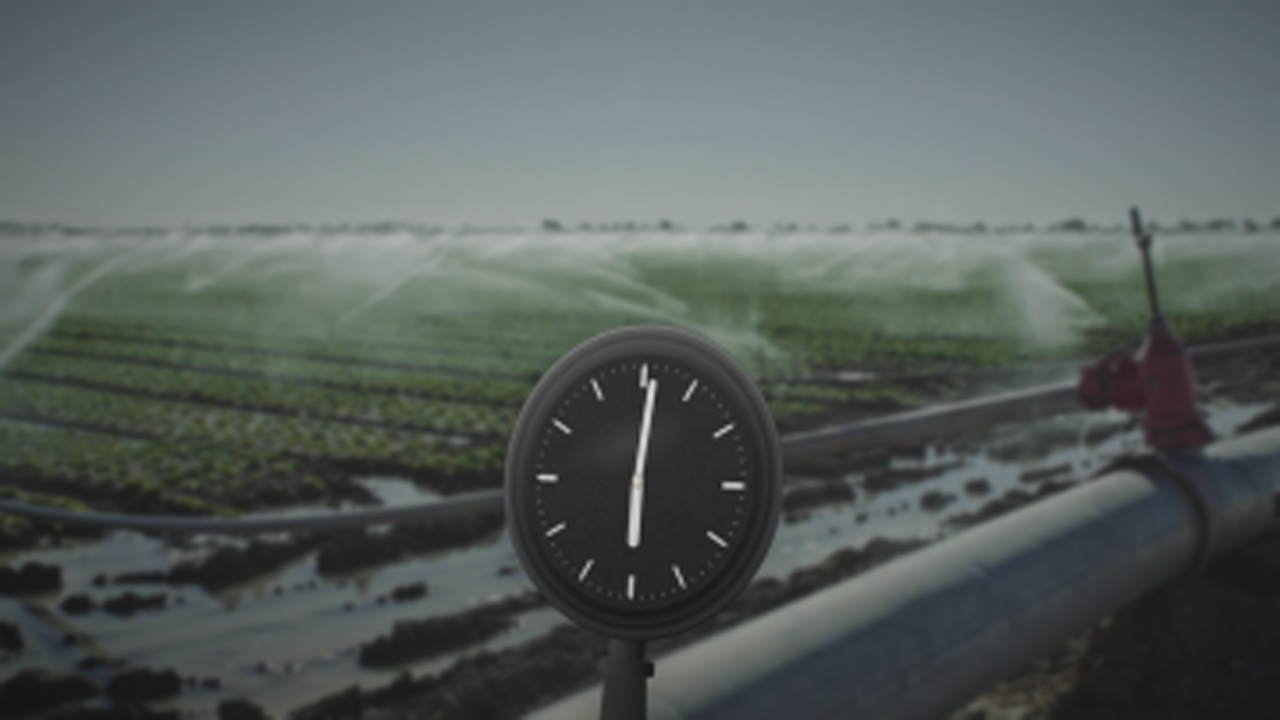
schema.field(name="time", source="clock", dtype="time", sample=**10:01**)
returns **6:01**
